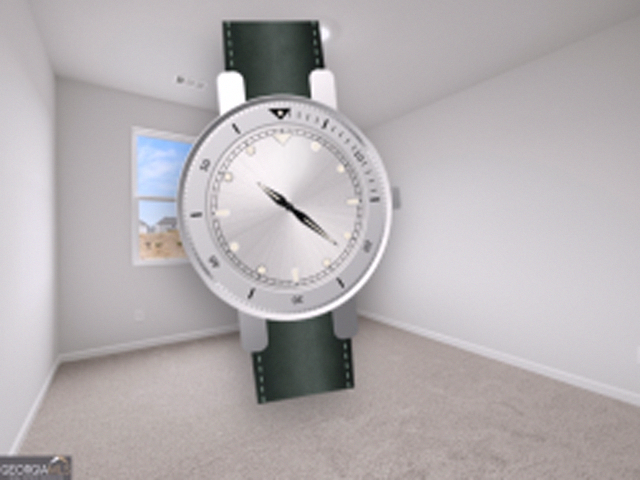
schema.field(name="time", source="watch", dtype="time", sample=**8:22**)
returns **10:22**
